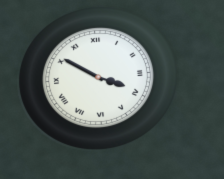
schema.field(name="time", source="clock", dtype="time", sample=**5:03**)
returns **3:51**
